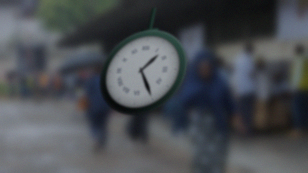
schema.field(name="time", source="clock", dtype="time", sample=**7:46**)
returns **1:25**
